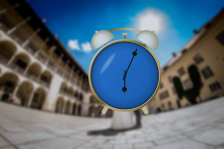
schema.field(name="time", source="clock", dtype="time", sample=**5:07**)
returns **6:04**
